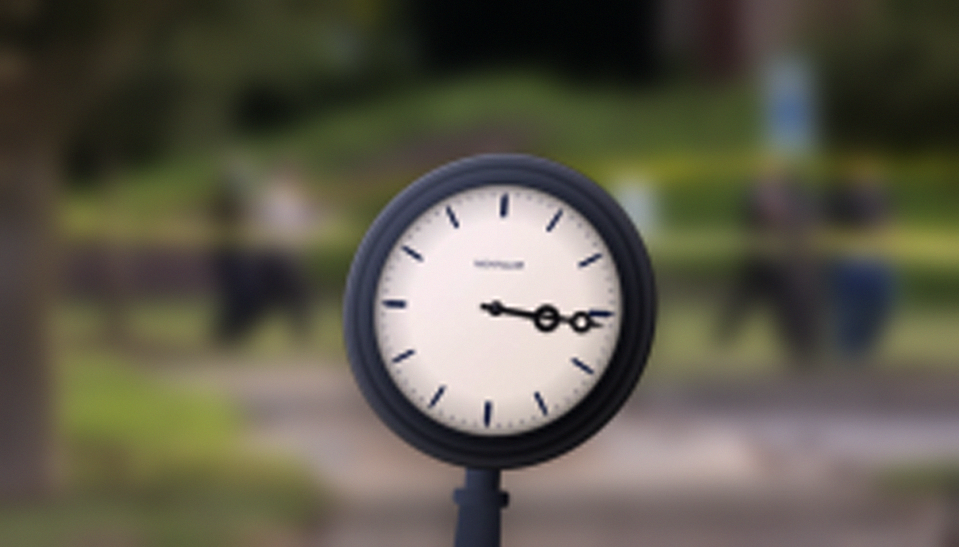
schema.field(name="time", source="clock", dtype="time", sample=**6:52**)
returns **3:16**
